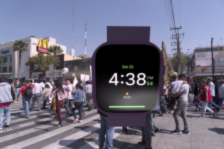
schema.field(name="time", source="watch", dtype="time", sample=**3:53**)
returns **4:38**
